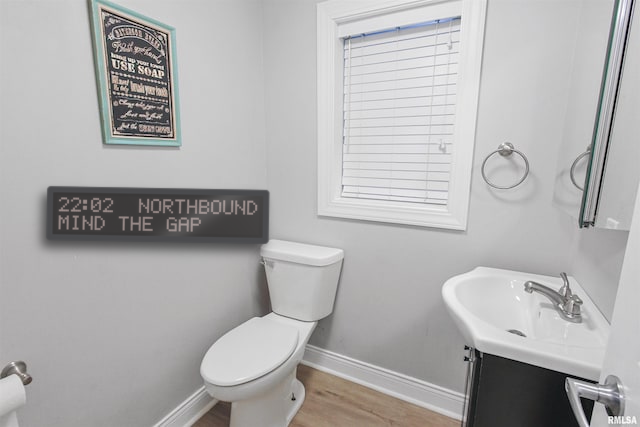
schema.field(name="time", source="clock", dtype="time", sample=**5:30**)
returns **22:02**
